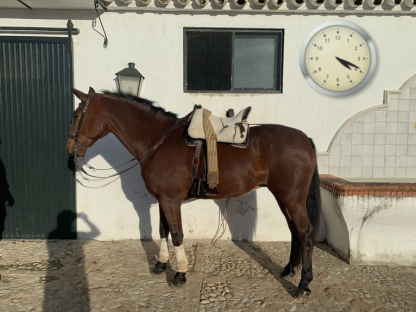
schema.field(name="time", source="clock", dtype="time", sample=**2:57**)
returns **4:19**
